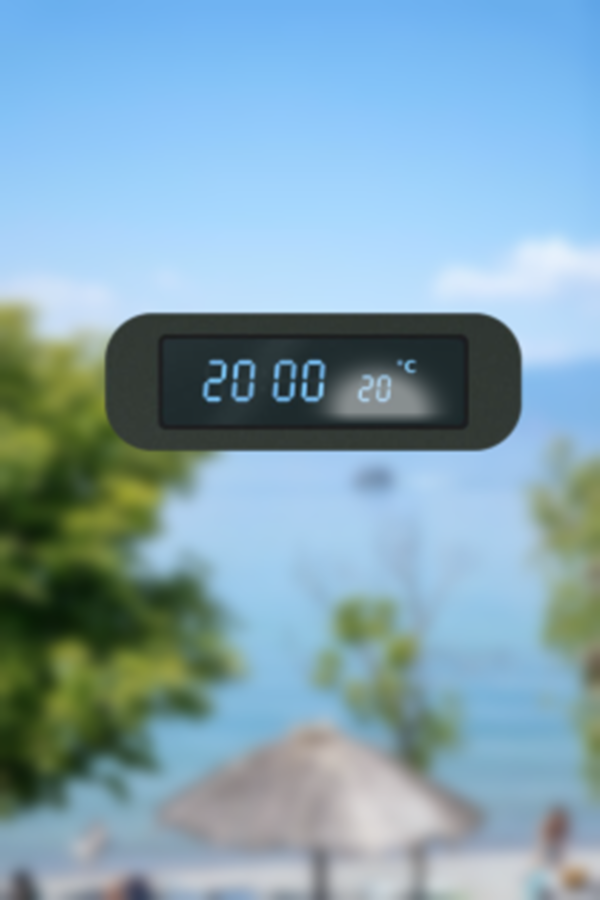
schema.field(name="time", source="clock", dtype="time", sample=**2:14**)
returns **20:00**
